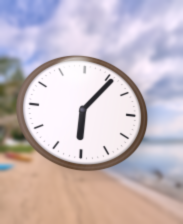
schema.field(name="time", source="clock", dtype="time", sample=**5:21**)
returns **6:06**
